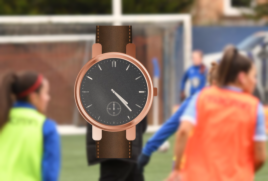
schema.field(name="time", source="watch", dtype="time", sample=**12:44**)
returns **4:23**
